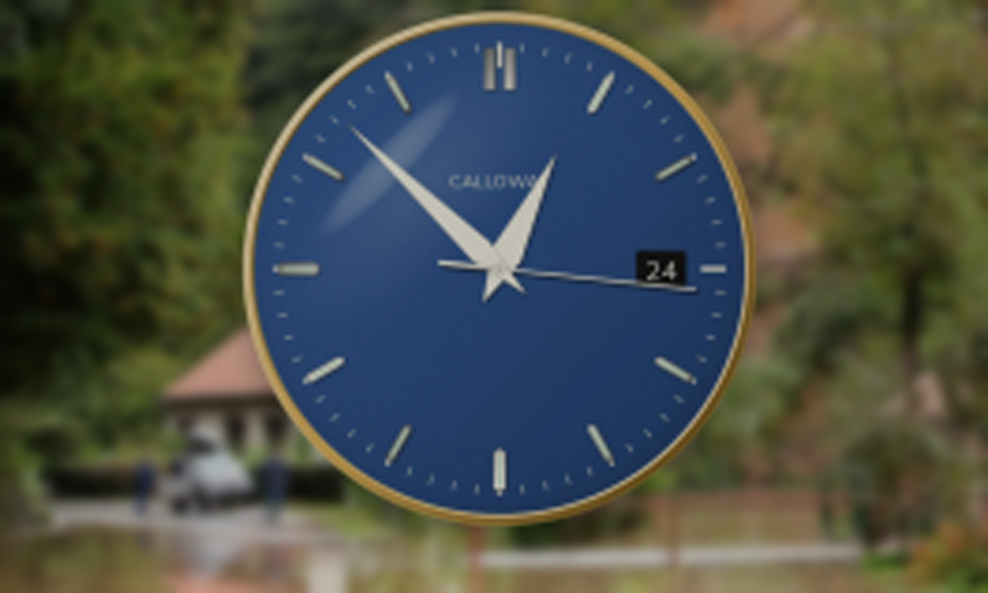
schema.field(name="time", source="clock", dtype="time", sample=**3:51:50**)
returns **12:52:16**
